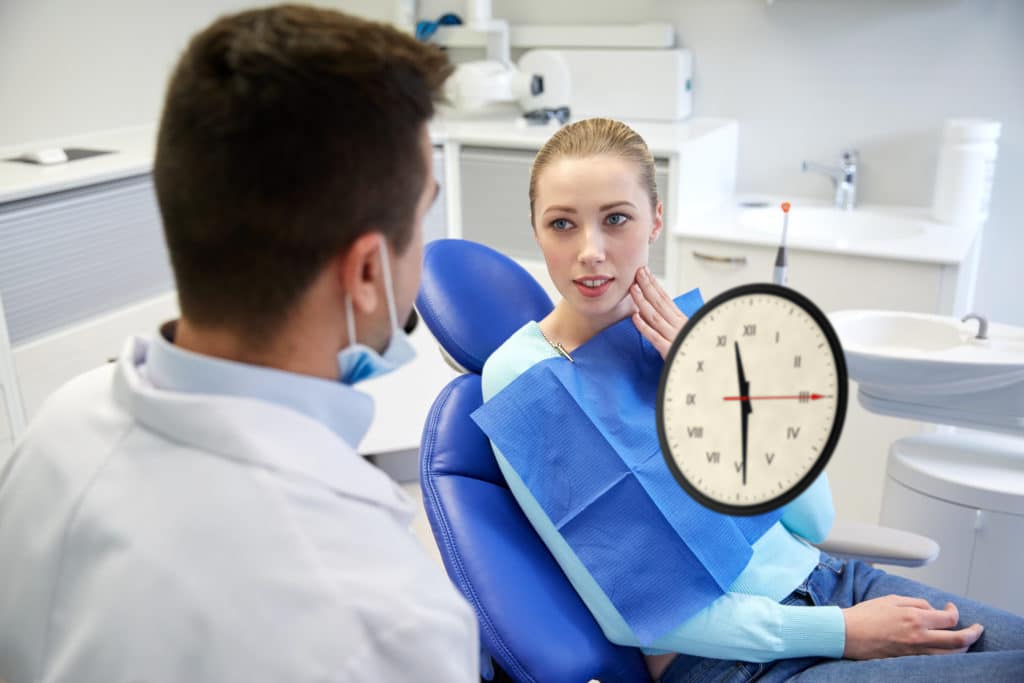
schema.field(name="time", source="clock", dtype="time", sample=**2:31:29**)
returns **11:29:15**
